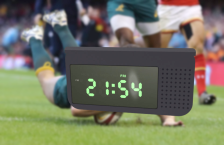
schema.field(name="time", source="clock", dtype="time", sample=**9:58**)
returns **21:54**
